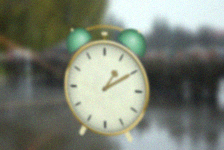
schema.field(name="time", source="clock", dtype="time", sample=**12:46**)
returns **1:10**
